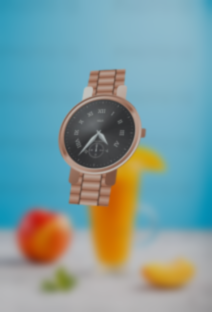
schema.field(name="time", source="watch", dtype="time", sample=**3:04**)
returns **4:36**
